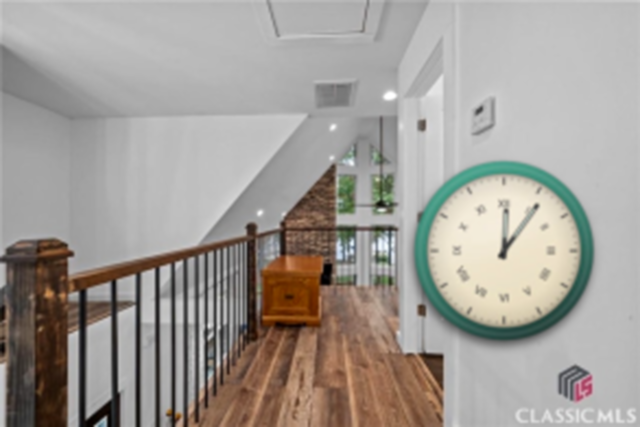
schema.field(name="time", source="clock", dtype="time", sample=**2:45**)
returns **12:06**
